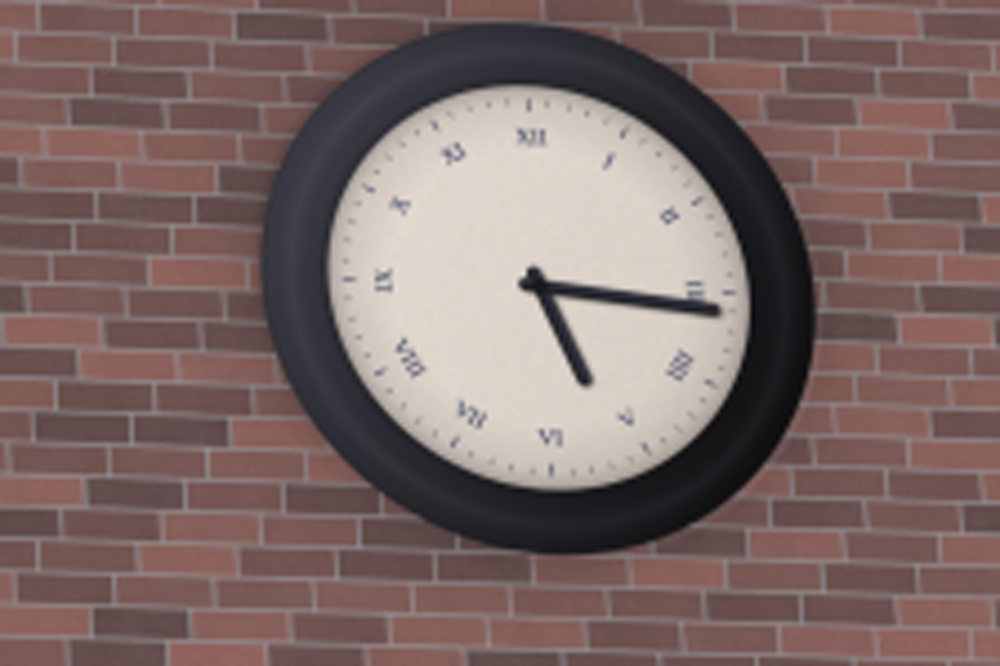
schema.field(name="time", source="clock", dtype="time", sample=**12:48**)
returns **5:16**
